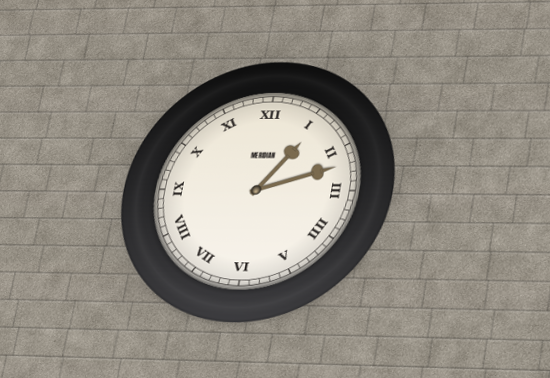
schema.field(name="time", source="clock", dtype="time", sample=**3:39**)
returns **1:12**
